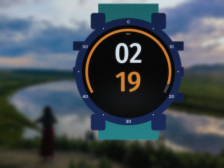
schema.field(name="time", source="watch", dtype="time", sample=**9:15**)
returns **2:19**
